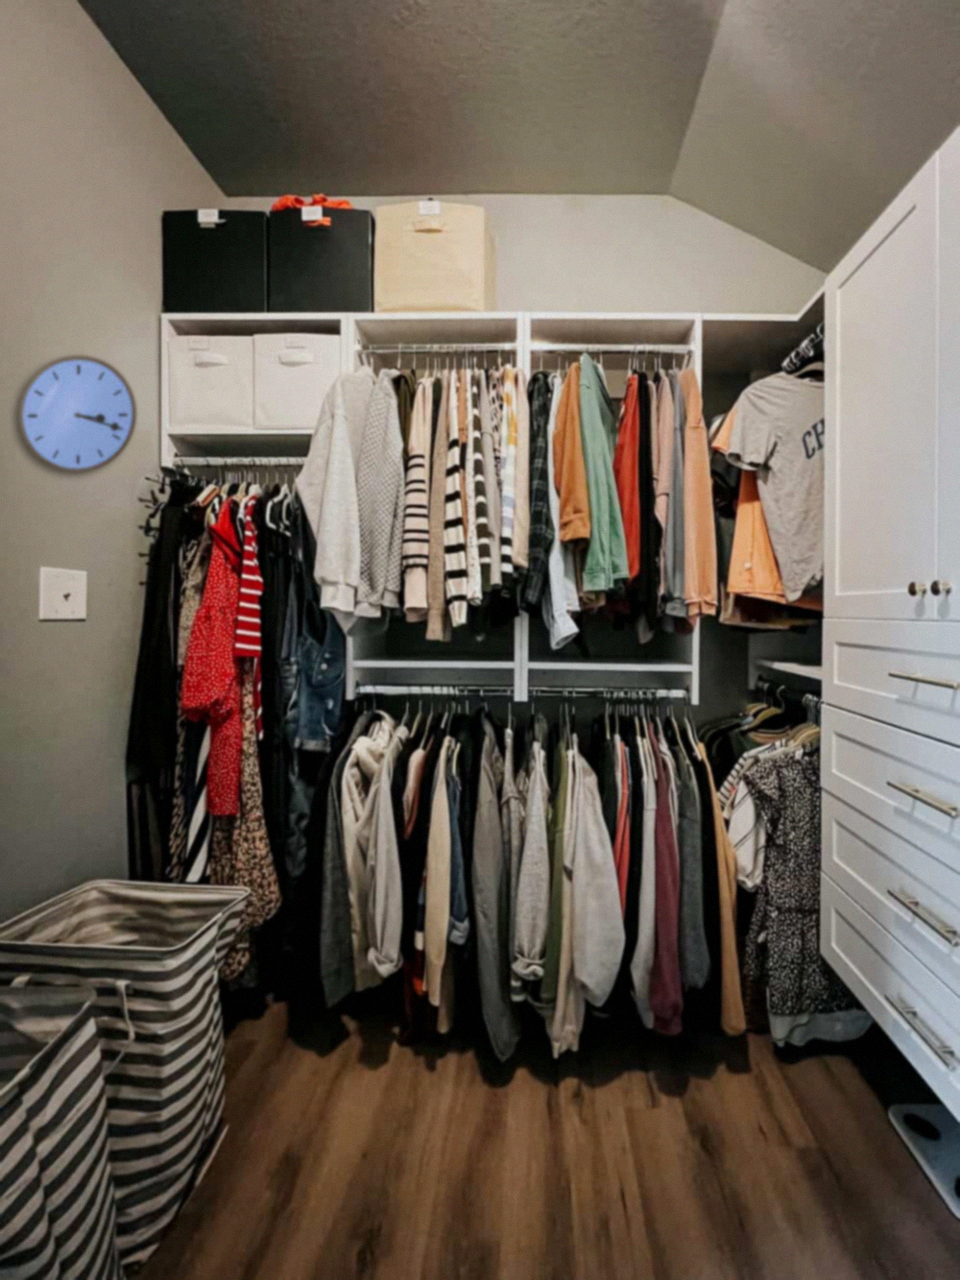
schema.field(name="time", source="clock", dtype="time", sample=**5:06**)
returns **3:18**
